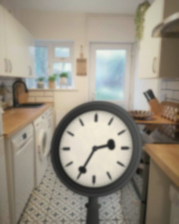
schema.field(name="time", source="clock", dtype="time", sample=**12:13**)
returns **2:35**
